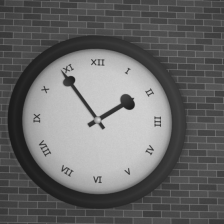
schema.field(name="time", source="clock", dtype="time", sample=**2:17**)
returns **1:54**
